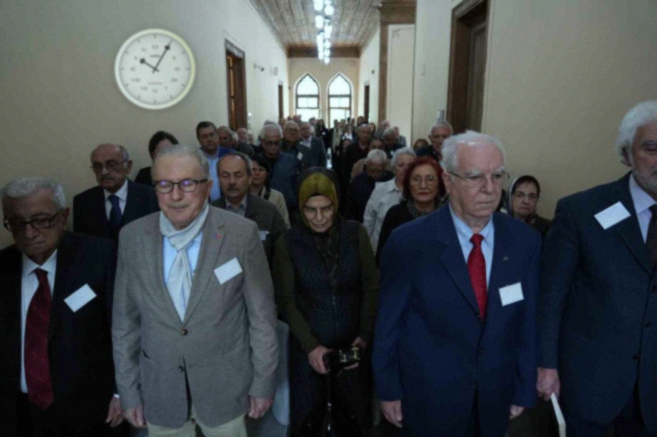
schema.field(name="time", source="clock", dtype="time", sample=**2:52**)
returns **10:05**
